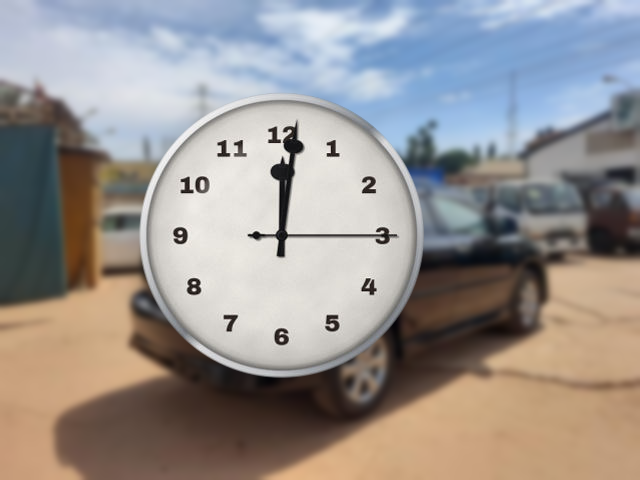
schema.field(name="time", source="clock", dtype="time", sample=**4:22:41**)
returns **12:01:15**
